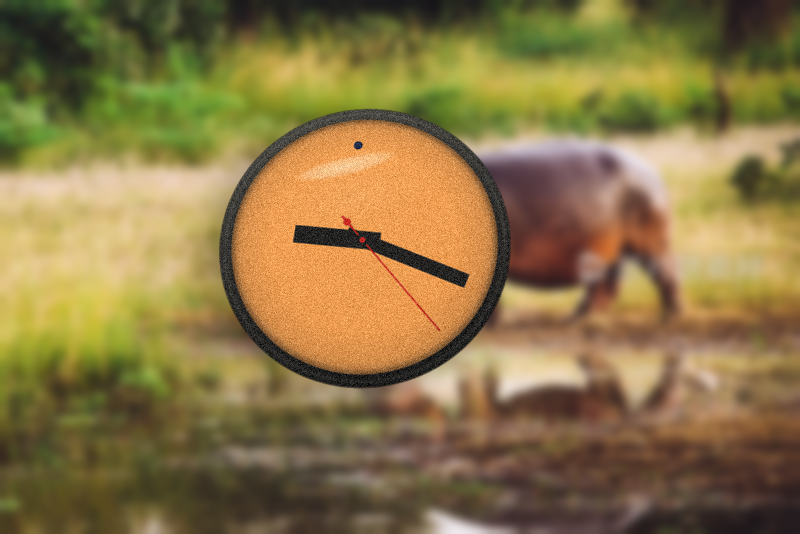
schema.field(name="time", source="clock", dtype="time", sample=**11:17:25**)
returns **9:19:24**
